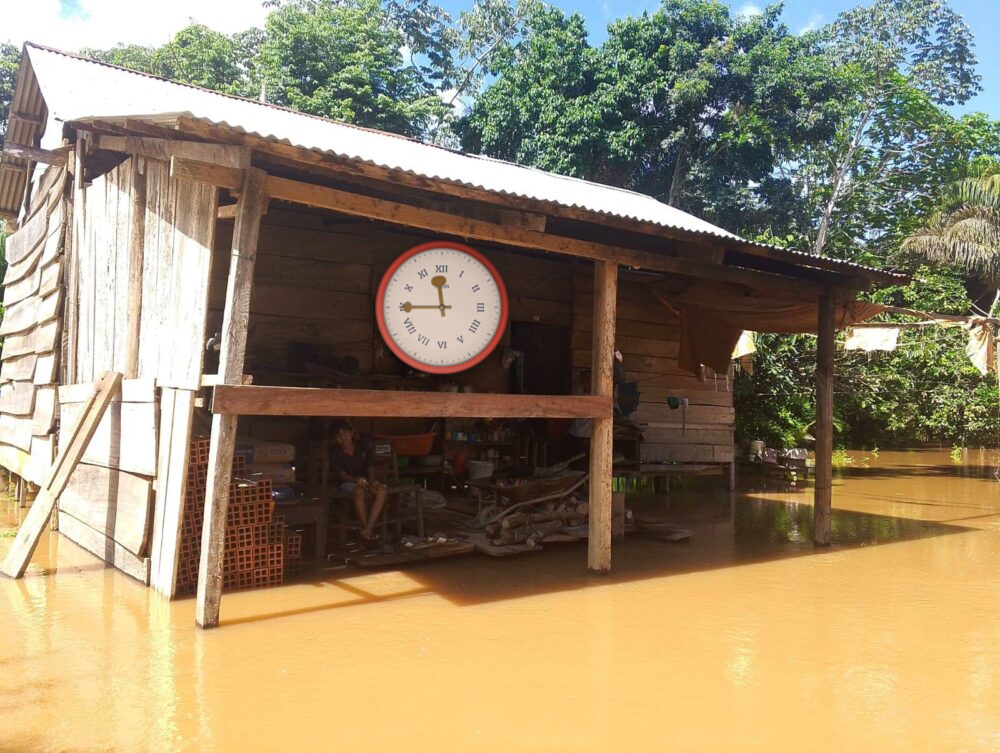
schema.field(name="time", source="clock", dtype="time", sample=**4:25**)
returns **11:45**
